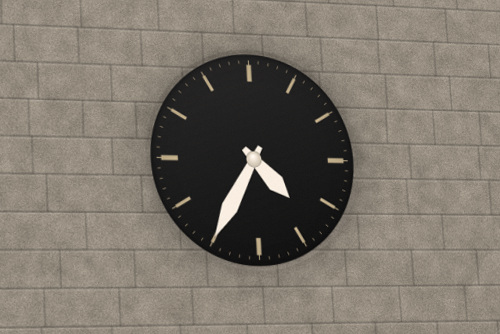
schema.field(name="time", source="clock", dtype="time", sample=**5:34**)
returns **4:35**
